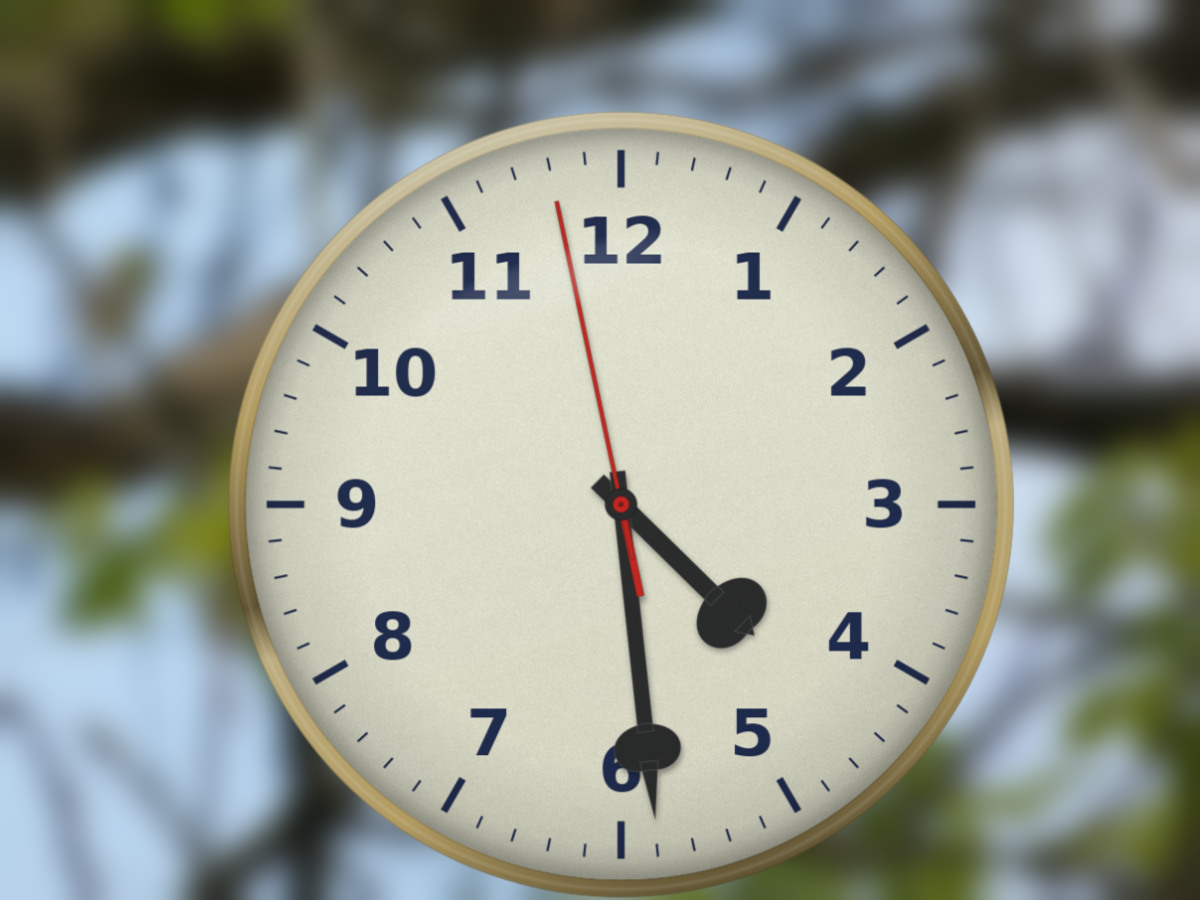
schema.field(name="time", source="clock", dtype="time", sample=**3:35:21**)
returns **4:28:58**
